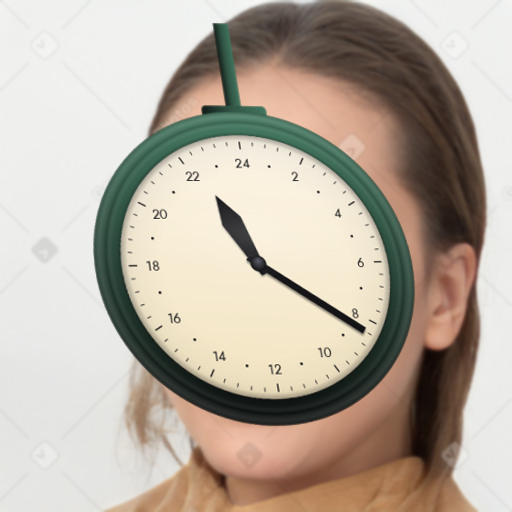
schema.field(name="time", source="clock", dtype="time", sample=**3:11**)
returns **22:21**
